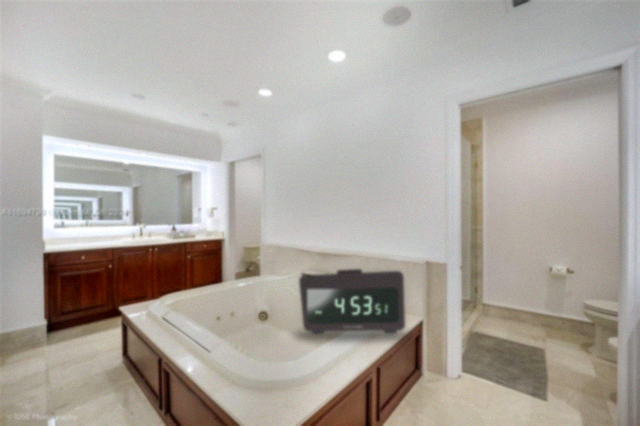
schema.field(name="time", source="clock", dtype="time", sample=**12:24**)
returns **4:53**
